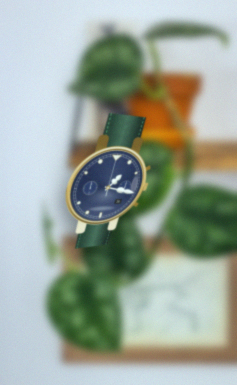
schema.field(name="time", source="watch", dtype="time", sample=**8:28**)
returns **1:17**
